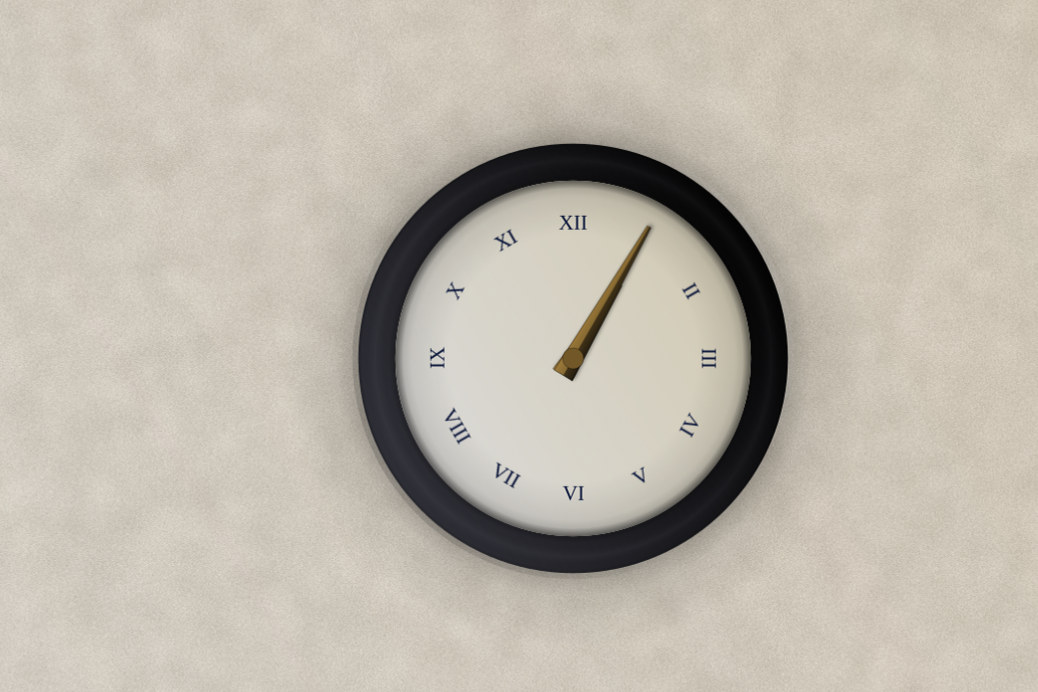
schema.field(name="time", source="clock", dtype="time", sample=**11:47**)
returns **1:05**
